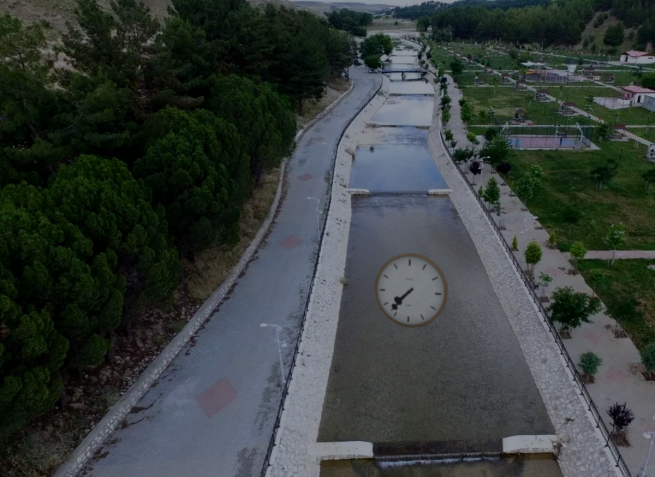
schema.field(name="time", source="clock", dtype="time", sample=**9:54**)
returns **7:37**
